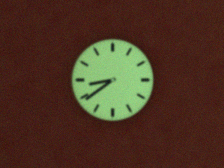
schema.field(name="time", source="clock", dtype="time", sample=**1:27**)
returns **8:39**
